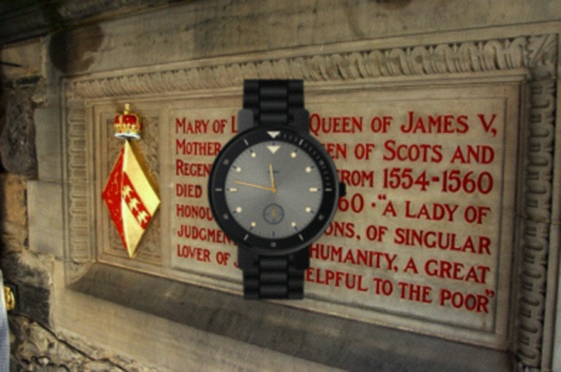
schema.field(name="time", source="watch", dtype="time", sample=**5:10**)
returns **11:47**
